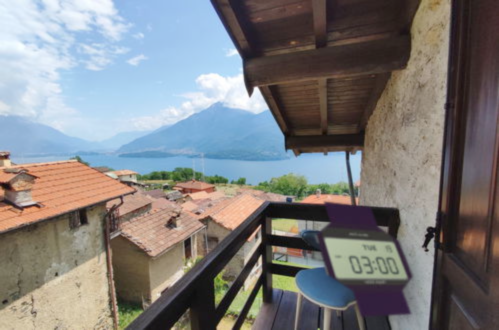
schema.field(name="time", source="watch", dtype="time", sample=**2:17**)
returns **3:00**
